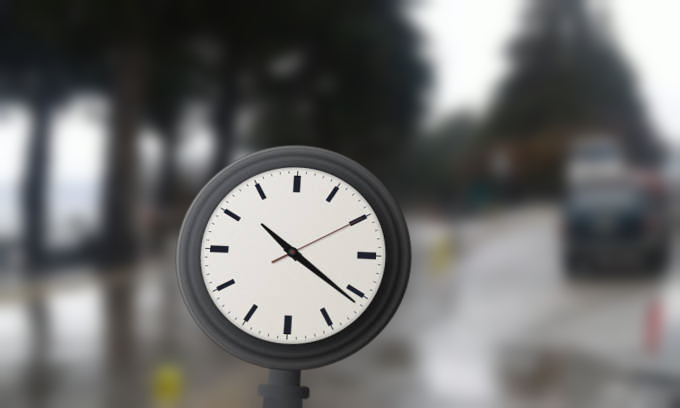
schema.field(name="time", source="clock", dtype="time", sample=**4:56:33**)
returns **10:21:10**
